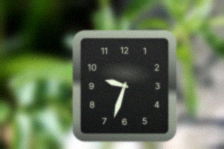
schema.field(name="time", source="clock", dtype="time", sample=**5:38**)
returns **9:33**
